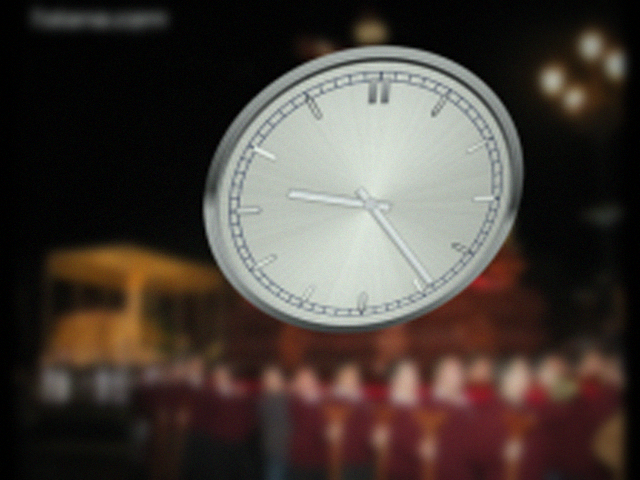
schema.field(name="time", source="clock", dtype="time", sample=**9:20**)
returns **9:24**
